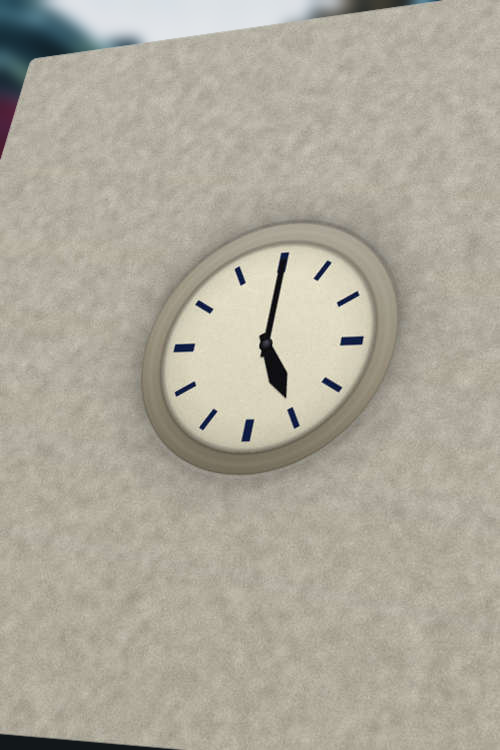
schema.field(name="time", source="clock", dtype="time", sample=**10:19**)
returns **5:00**
